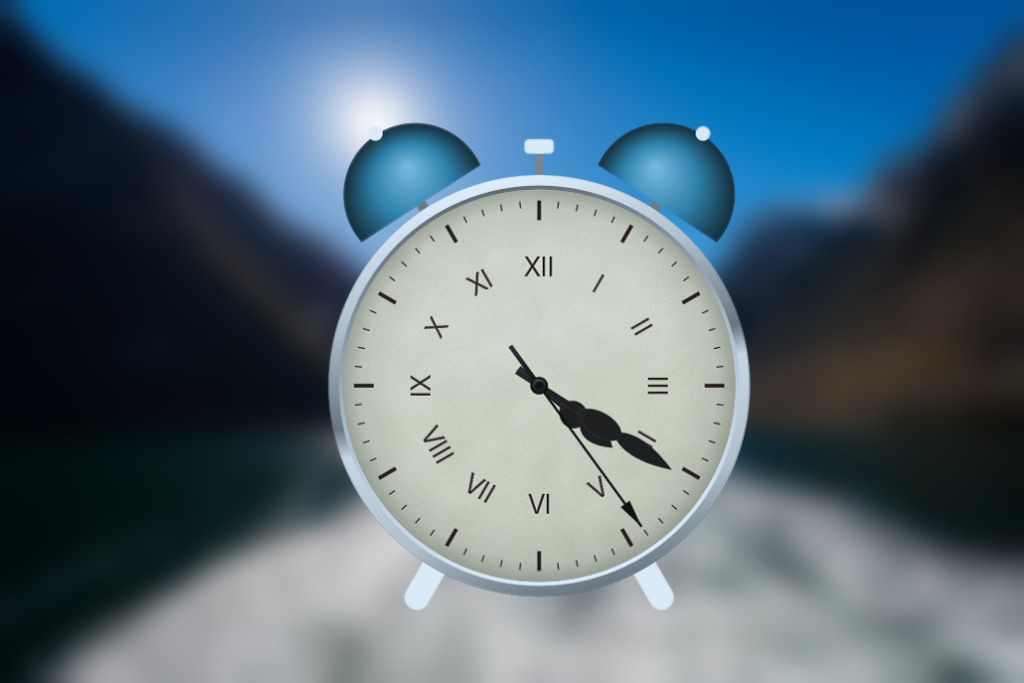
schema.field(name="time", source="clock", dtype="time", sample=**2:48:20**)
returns **4:20:24**
